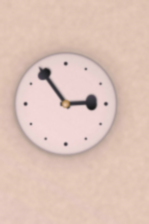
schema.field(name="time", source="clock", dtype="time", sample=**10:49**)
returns **2:54**
